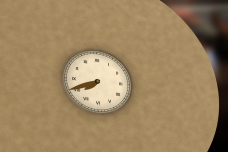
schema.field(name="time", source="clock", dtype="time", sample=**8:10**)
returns **7:41**
